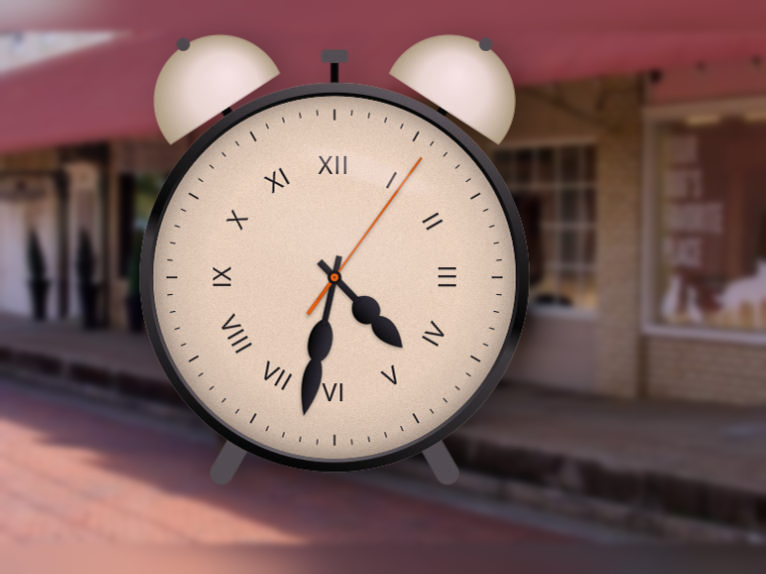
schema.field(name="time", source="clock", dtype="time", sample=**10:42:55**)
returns **4:32:06**
